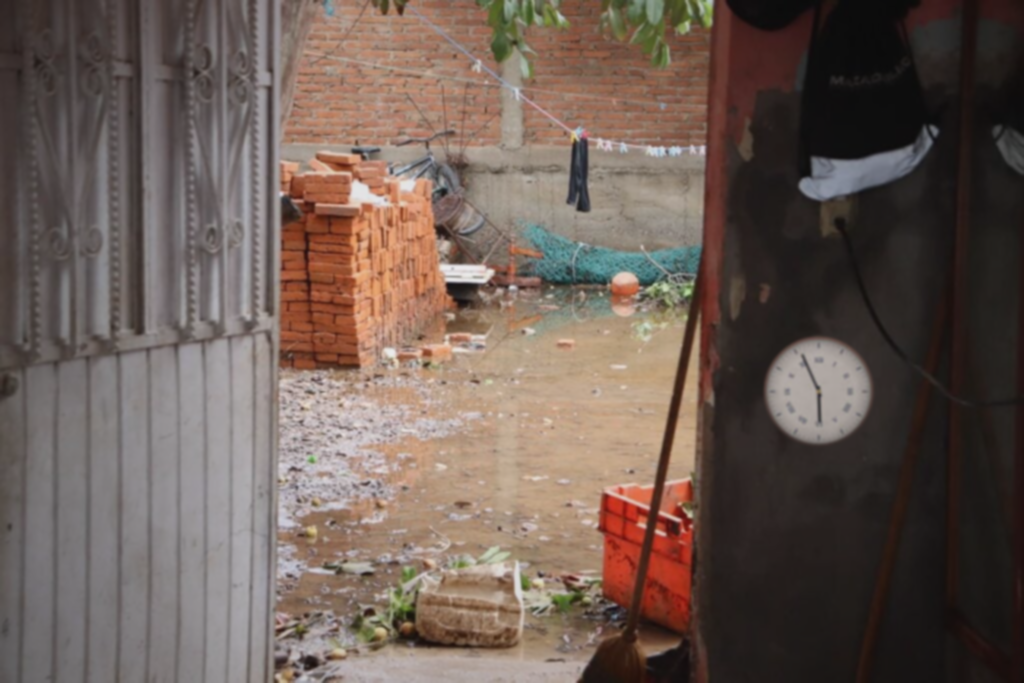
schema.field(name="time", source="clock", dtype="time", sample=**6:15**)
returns **5:56**
